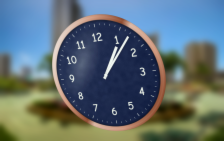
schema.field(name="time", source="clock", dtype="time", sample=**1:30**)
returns **1:07**
